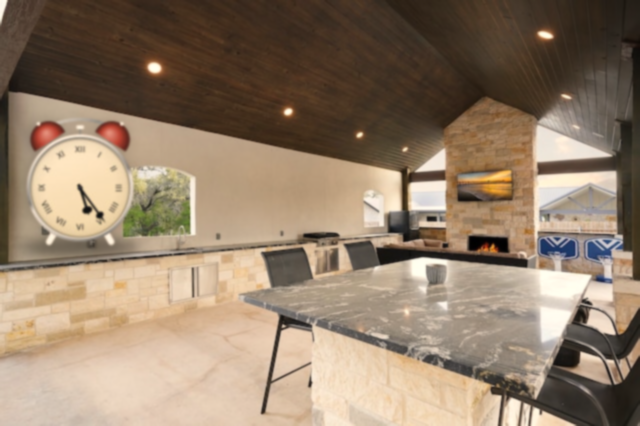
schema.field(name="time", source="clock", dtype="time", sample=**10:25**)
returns **5:24**
